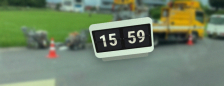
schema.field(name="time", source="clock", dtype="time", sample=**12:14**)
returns **15:59**
